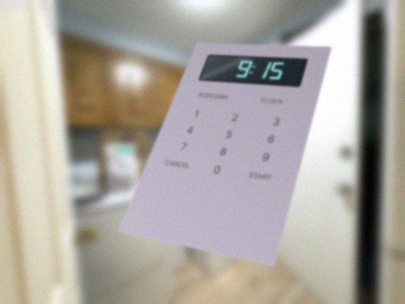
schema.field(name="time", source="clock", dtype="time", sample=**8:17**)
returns **9:15**
